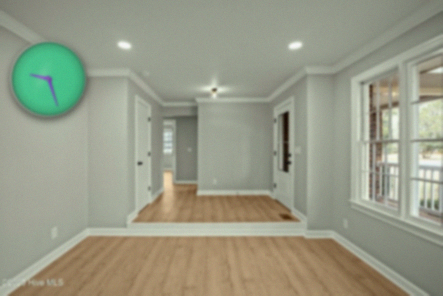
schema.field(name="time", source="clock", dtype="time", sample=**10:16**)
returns **9:27**
